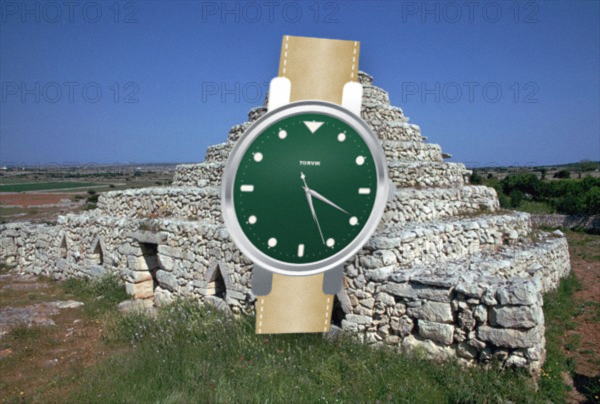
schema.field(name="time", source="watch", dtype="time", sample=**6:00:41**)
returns **5:19:26**
